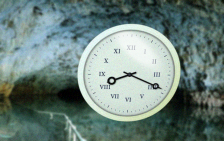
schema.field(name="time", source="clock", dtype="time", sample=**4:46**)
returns **8:19**
